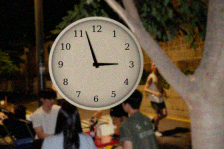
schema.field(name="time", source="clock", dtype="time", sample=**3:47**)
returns **2:57**
